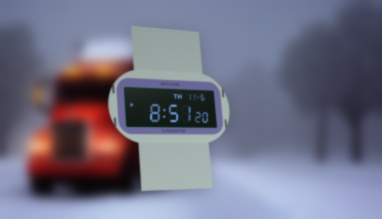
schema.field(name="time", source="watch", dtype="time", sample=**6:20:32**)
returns **8:51:20**
